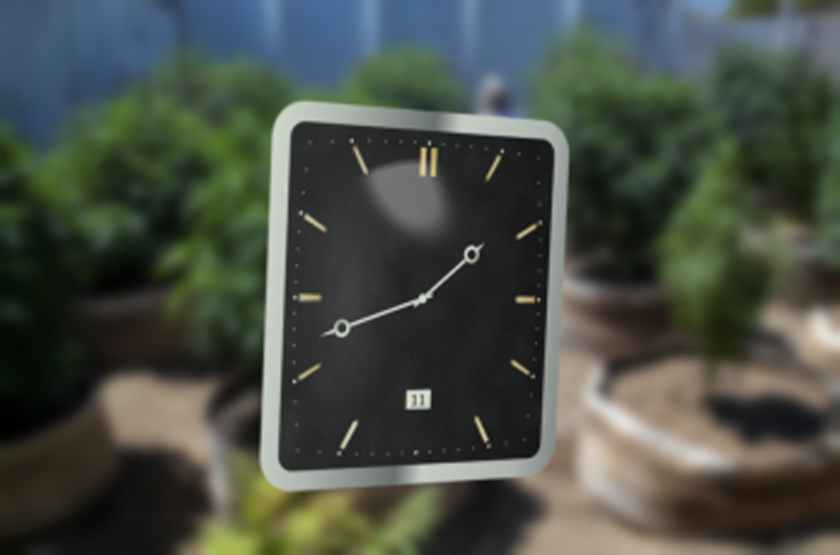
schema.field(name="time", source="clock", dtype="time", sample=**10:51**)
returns **1:42**
